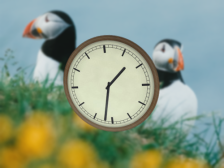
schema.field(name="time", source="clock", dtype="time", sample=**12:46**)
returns **1:32**
